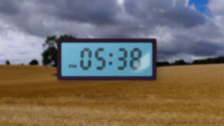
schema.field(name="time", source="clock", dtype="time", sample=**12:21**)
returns **5:38**
